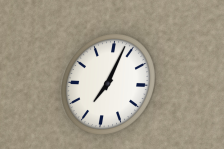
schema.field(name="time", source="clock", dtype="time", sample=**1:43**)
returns **7:03**
